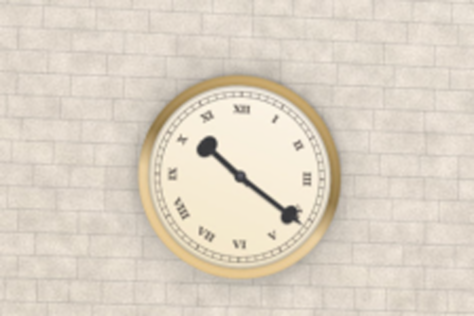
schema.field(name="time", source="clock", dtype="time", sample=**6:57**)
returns **10:21**
